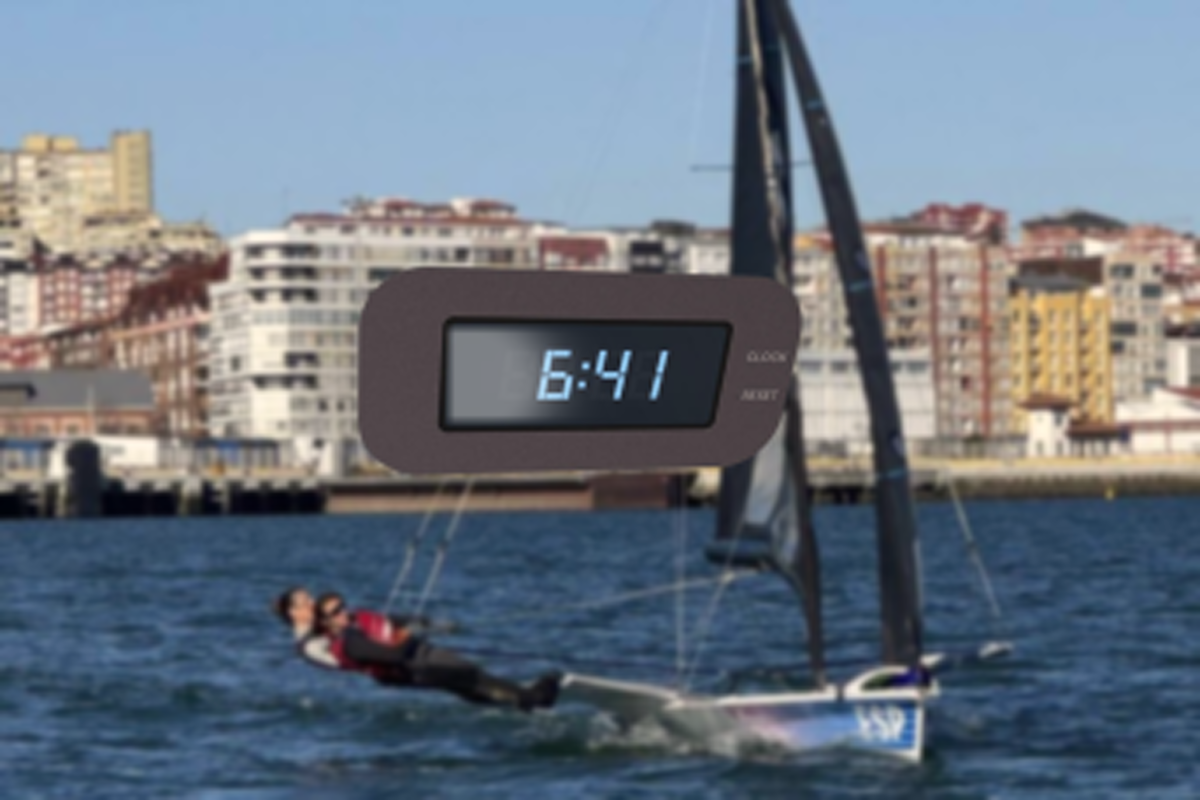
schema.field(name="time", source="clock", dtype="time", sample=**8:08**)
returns **6:41**
